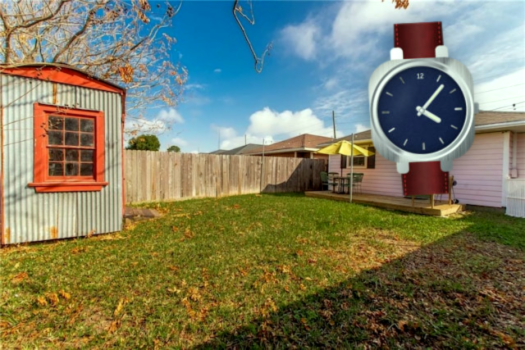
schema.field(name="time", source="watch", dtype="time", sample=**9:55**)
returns **4:07**
